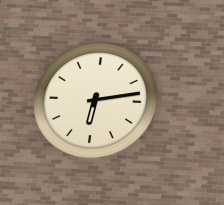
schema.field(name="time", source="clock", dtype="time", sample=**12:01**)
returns **6:13**
